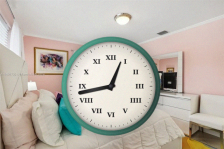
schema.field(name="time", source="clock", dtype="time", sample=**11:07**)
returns **12:43**
